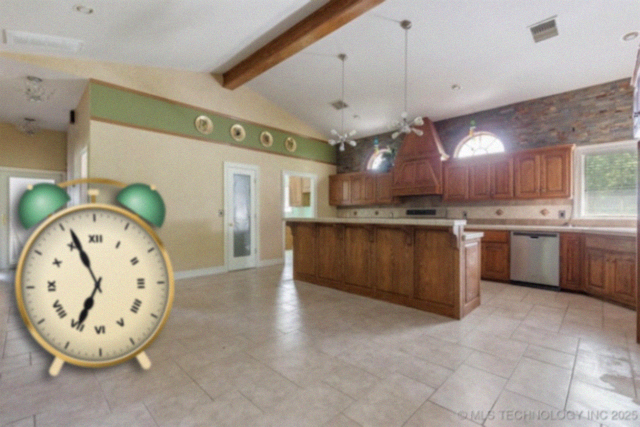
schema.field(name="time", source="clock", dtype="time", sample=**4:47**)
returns **6:56**
